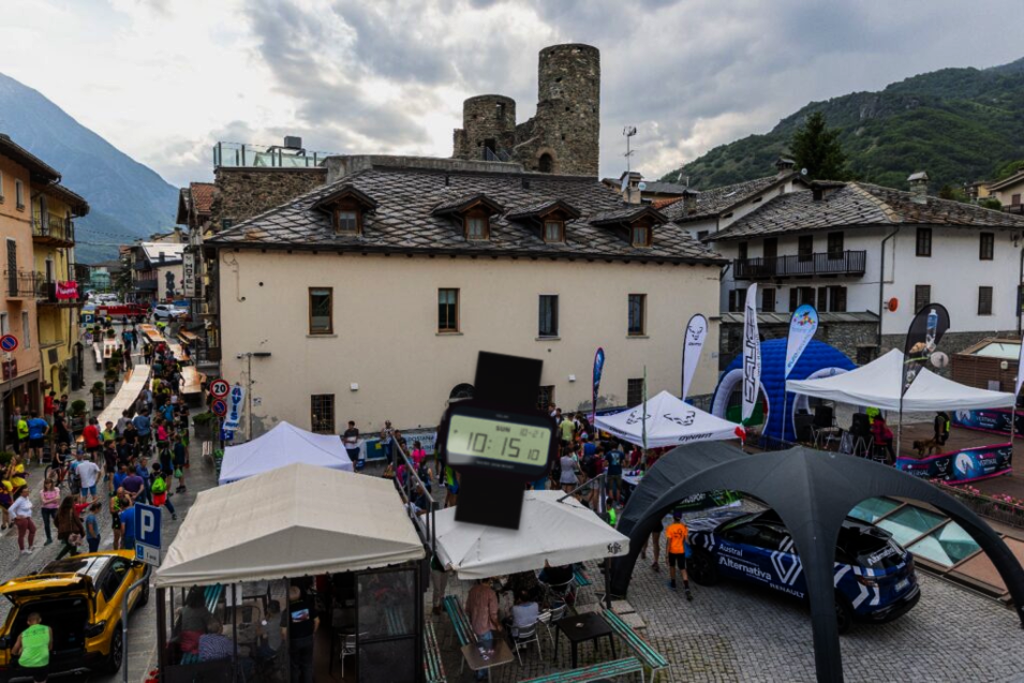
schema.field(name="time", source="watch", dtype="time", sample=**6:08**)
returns **10:15**
